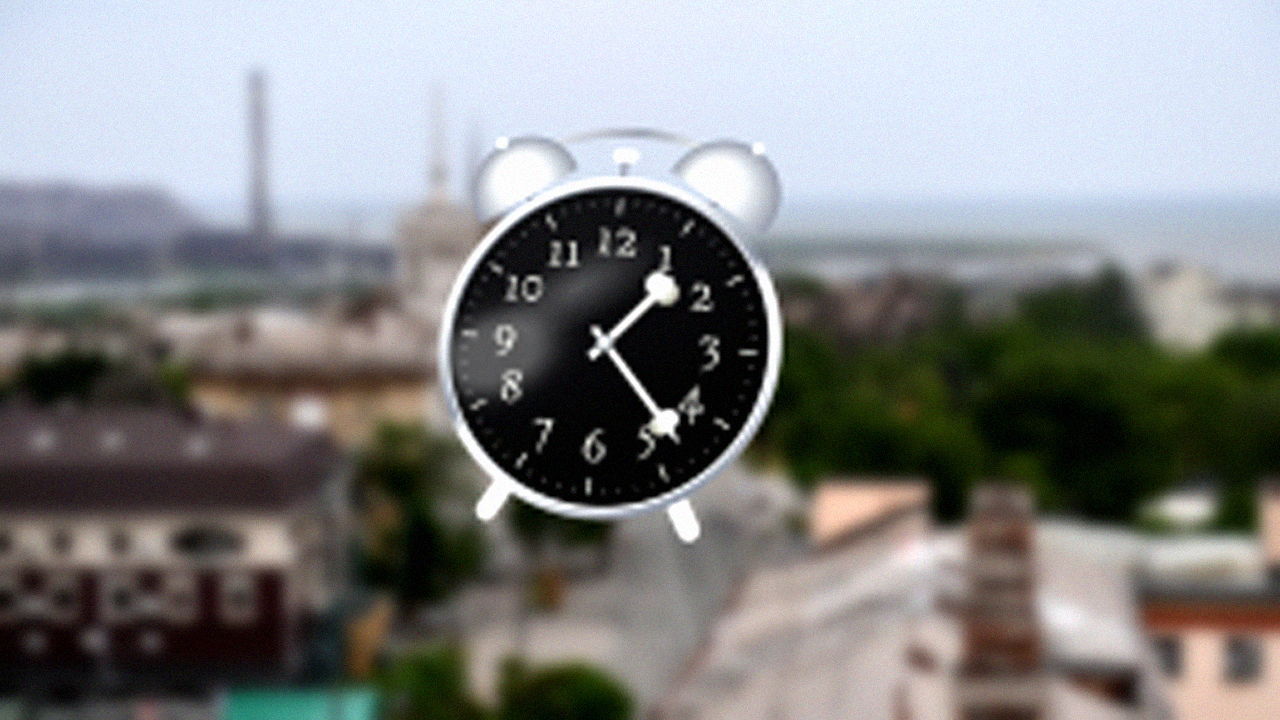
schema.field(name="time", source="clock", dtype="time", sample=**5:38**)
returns **1:23**
